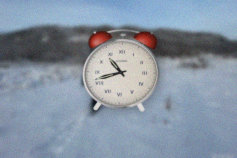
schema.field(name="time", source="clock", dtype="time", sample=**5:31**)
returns **10:42**
